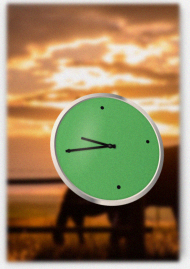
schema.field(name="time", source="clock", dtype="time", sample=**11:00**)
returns **9:45**
